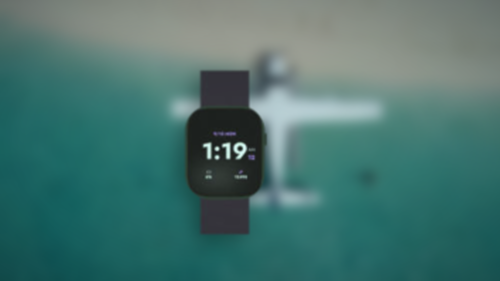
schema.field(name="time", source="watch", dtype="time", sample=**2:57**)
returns **1:19**
